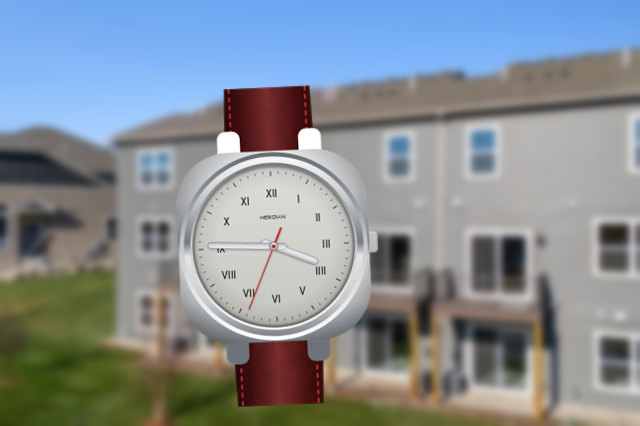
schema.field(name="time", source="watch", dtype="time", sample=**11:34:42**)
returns **3:45:34**
